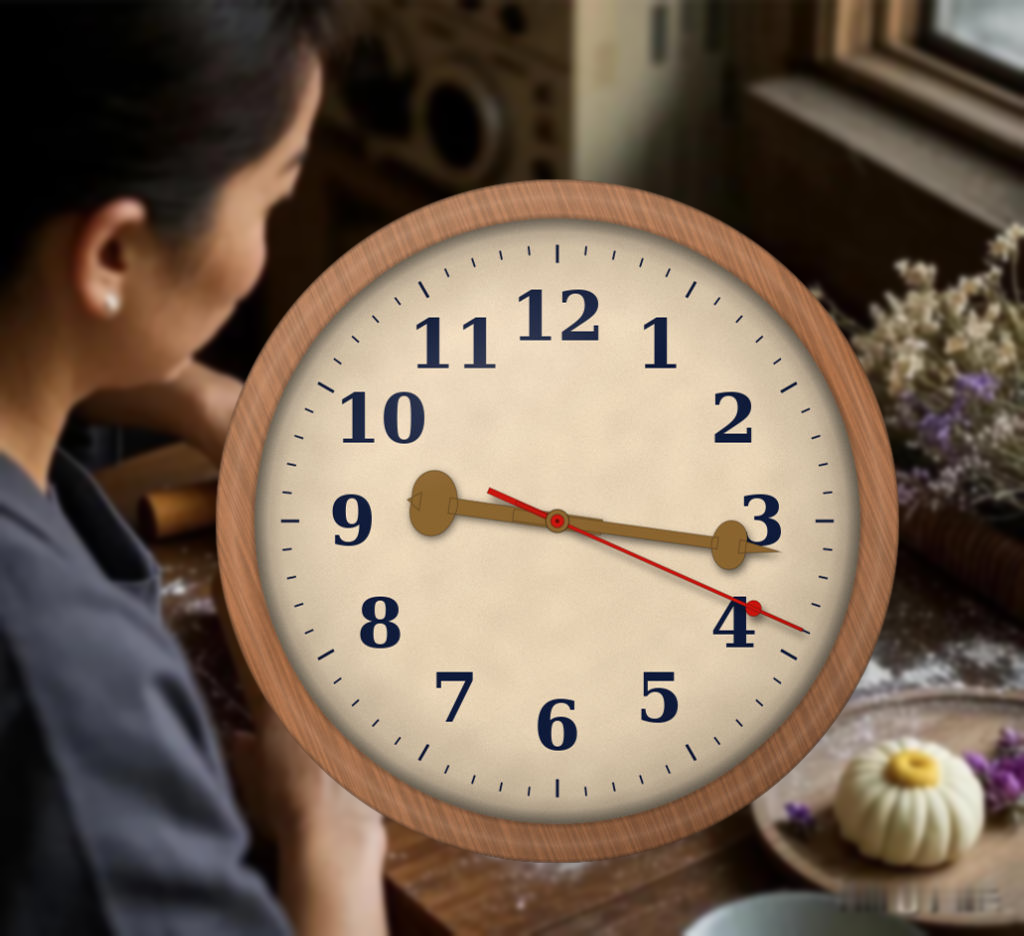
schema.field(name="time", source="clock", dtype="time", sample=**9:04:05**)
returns **9:16:19**
